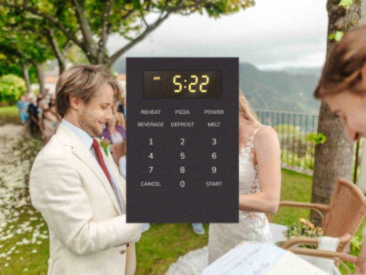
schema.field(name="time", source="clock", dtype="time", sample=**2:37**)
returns **5:22**
